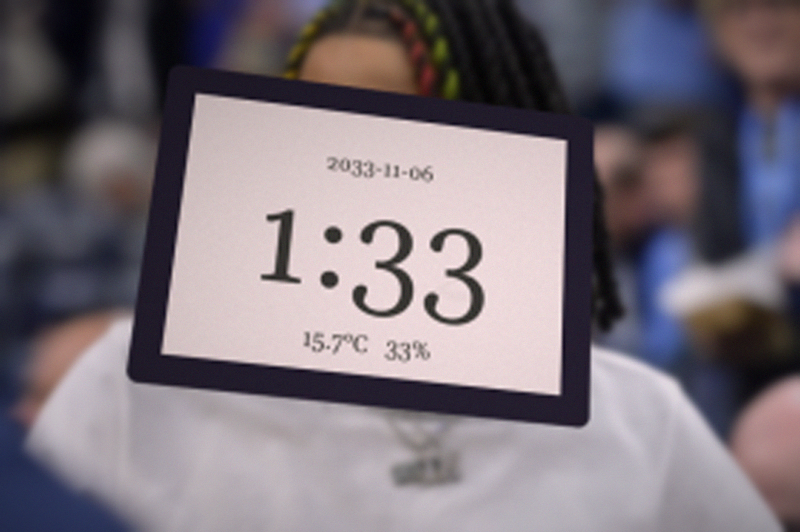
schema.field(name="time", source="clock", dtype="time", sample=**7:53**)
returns **1:33**
